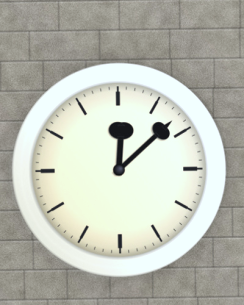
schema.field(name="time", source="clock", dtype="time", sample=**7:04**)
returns **12:08**
